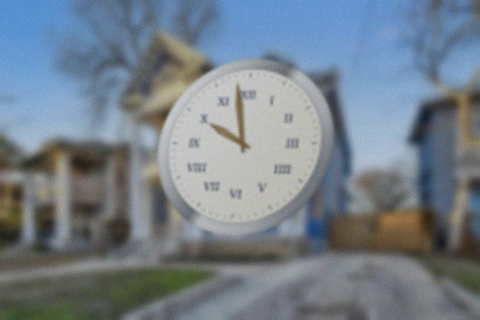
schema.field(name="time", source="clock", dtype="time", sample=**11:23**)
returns **9:58**
